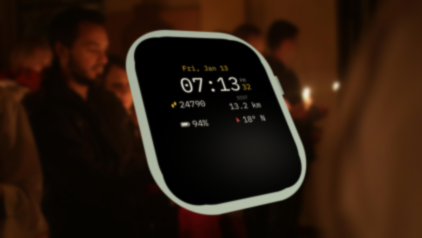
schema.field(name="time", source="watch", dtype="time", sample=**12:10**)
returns **7:13**
